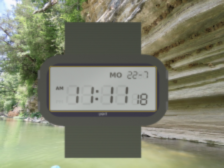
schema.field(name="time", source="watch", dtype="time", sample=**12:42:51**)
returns **11:11:18**
